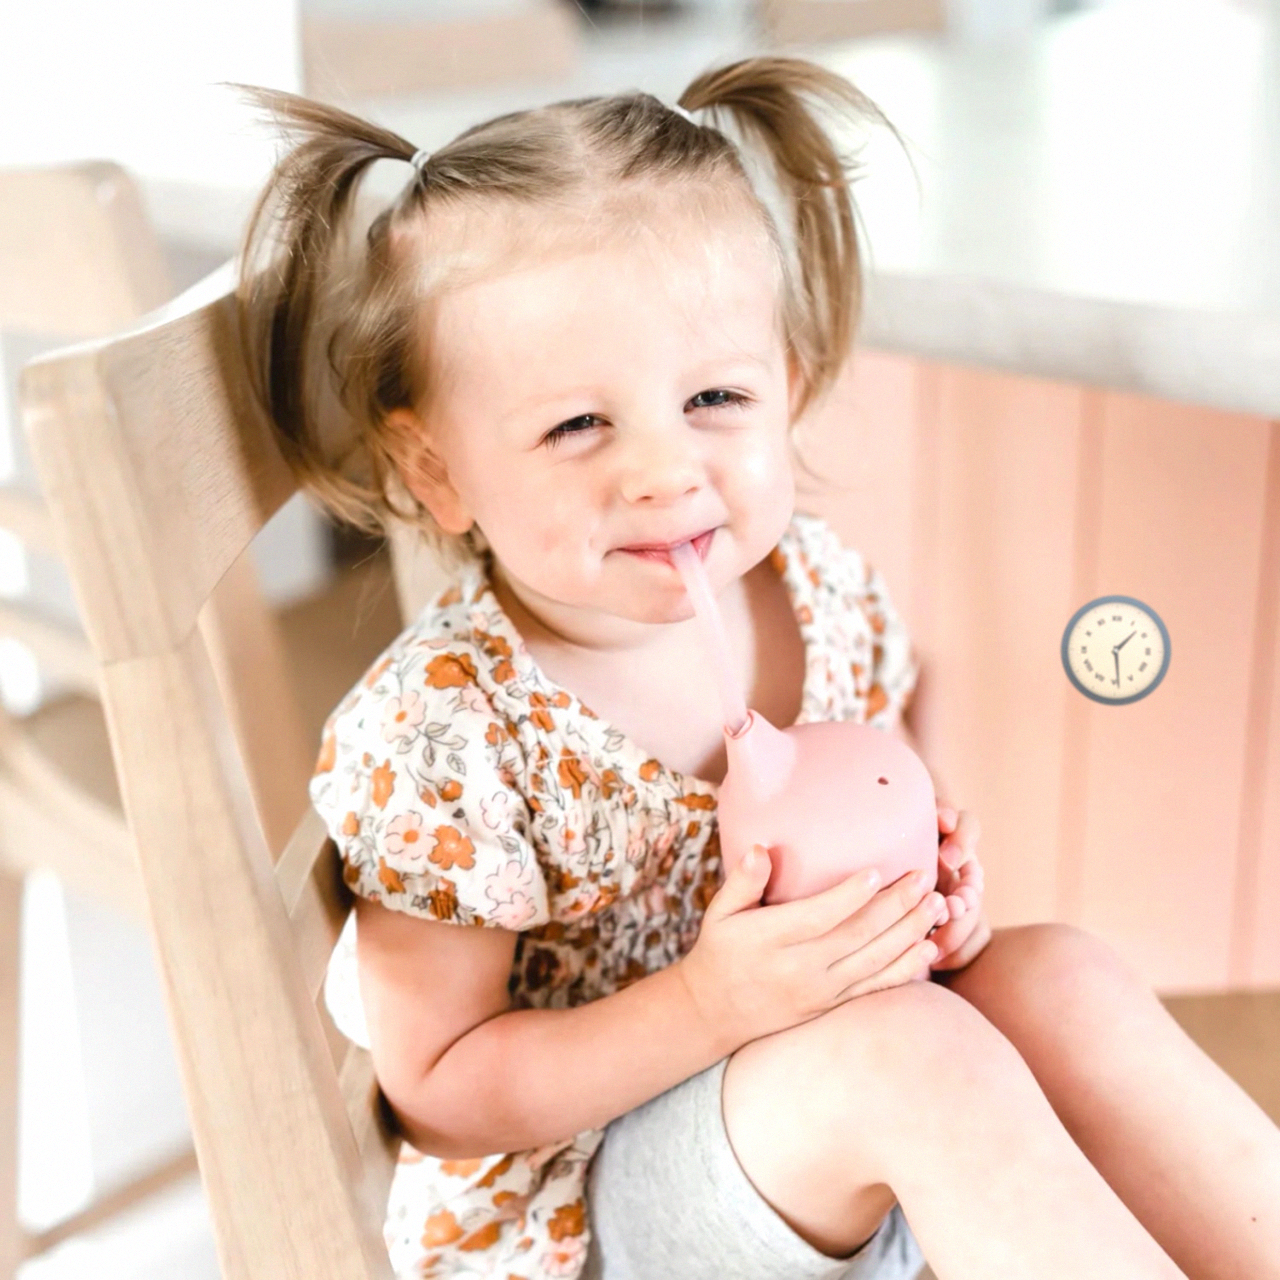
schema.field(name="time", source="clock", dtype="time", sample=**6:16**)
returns **1:29**
